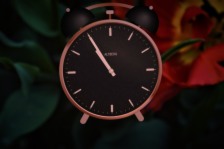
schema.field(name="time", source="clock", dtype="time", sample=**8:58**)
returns **10:55**
